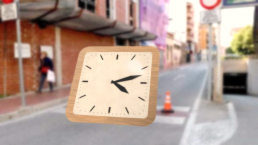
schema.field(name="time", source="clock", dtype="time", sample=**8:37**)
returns **4:12**
